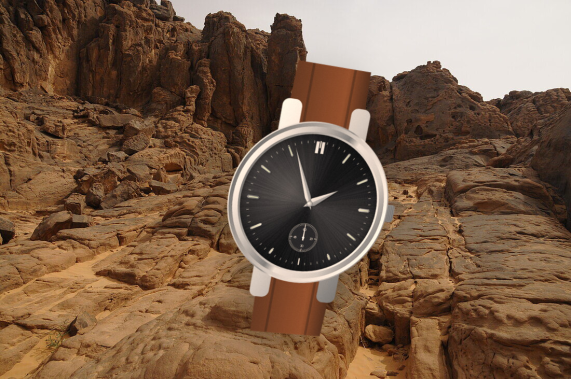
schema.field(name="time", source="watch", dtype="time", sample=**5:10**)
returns **1:56**
